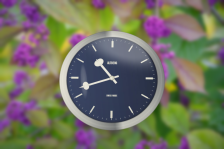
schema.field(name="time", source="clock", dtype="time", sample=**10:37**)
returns **10:42**
